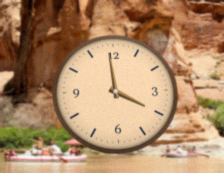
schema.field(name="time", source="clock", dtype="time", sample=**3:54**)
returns **3:59**
